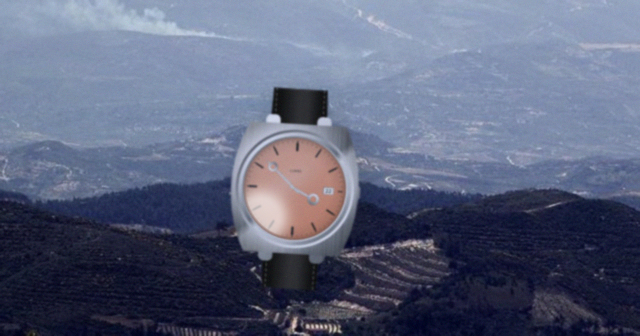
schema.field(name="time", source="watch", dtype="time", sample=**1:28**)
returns **3:52**
